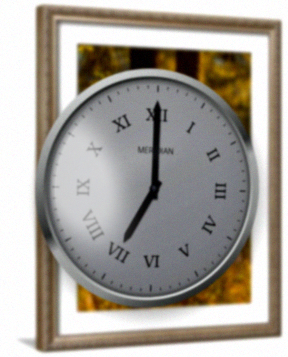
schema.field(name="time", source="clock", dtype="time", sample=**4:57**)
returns **7:00**
